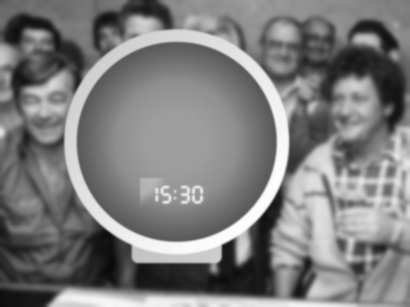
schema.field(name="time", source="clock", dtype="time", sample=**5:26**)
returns **15:30**
